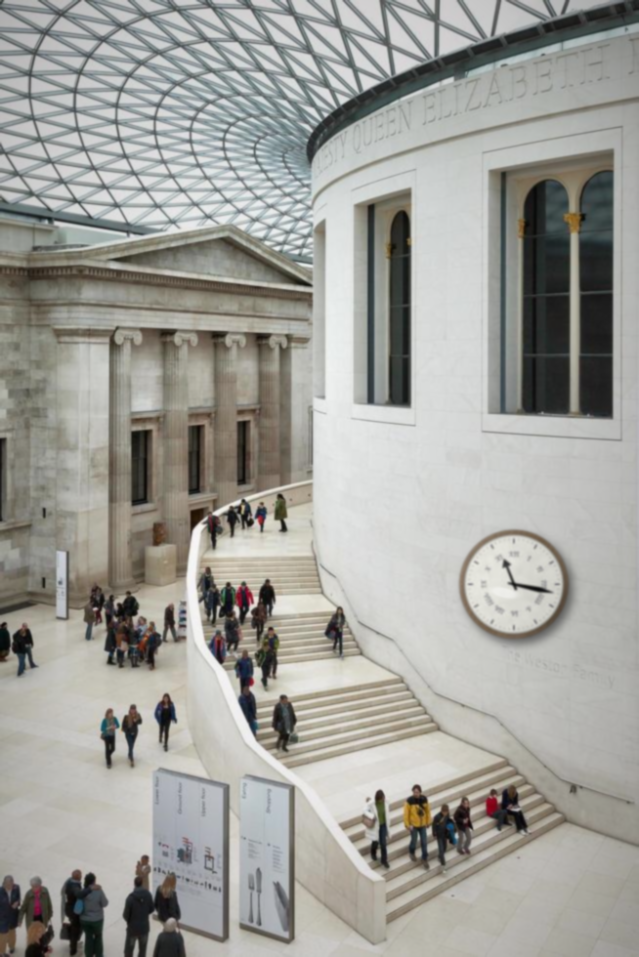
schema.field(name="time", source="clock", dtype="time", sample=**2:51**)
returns **11:17**
